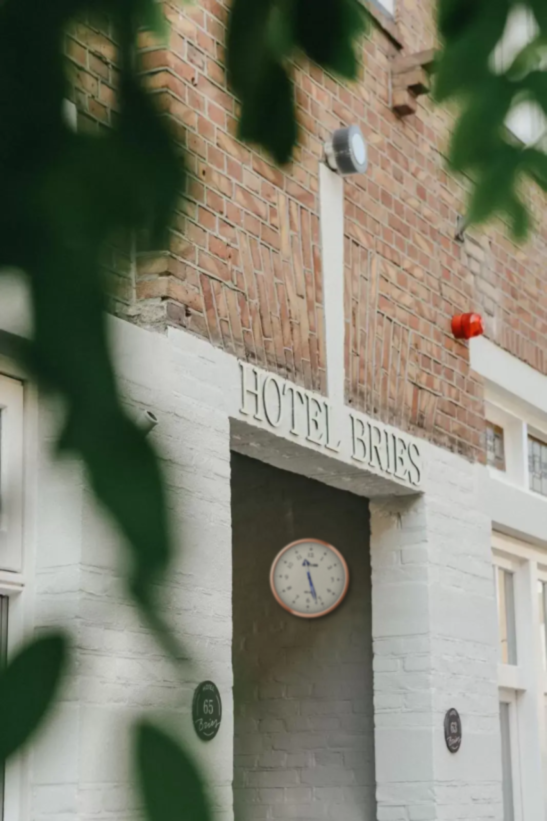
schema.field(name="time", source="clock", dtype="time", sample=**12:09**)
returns **11:27**
